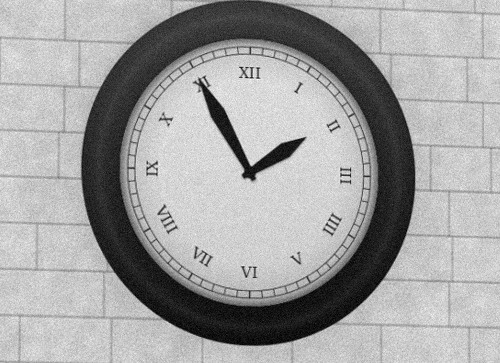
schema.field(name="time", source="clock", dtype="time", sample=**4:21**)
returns **1:55**
